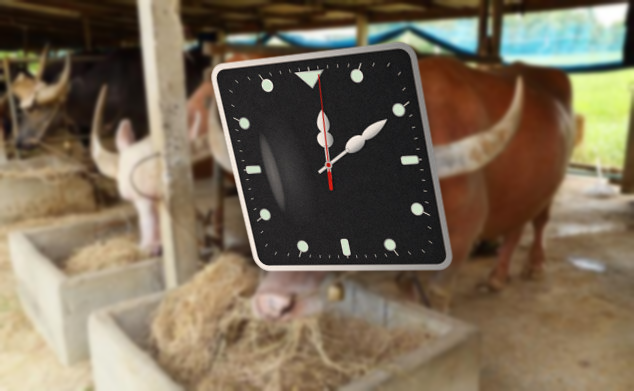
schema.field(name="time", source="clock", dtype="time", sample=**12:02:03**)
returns **12:10:01**
